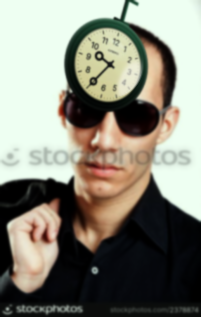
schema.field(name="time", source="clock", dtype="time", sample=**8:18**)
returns **9:35**
